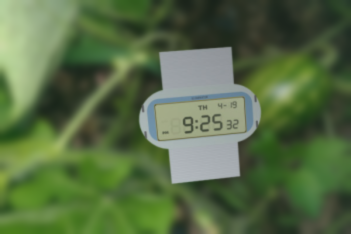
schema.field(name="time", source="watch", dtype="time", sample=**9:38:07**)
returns **9:25:32**
